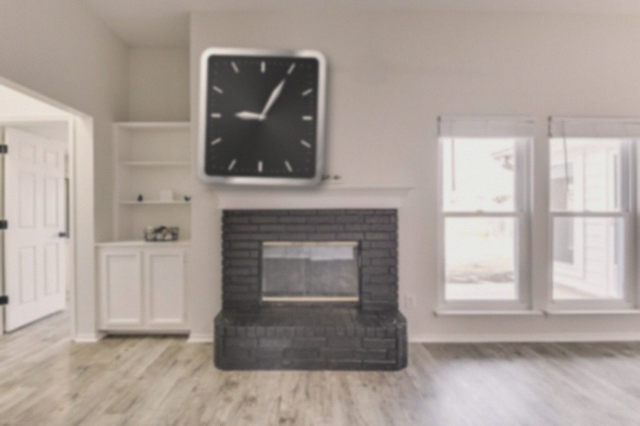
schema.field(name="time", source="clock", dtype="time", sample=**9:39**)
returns **9:05**
